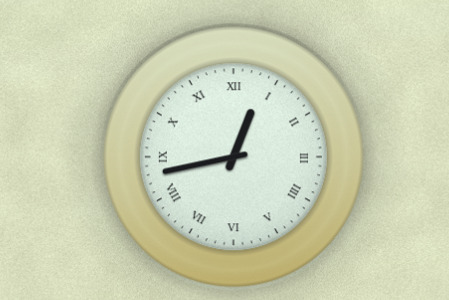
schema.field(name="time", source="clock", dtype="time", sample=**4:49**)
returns **12:43**
